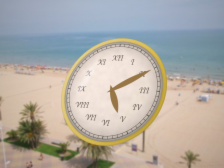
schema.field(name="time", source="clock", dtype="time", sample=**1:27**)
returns **5:10**
